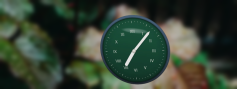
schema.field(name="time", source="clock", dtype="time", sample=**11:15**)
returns **7:07**
